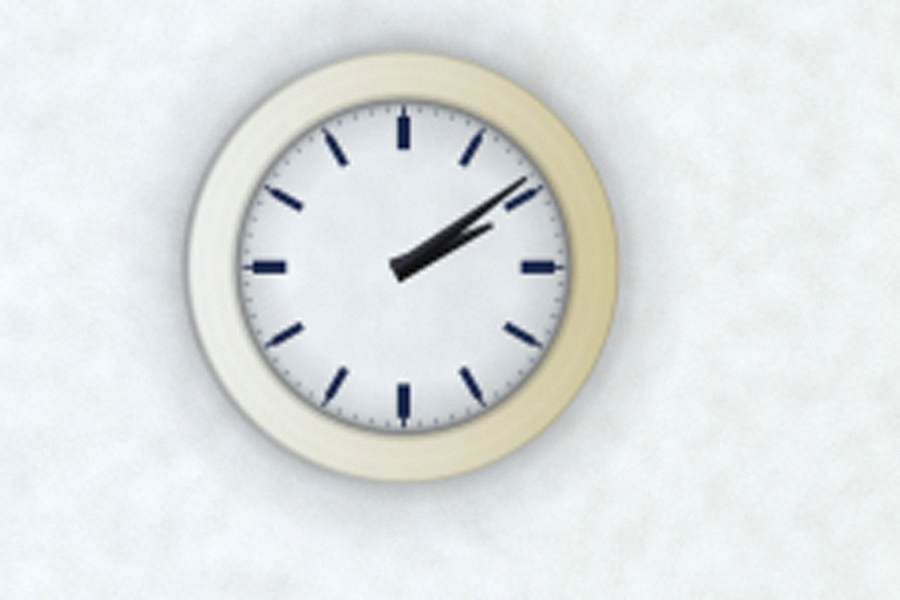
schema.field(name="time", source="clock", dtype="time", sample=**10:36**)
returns **2:09**
